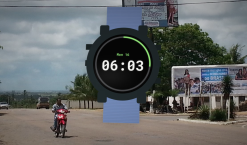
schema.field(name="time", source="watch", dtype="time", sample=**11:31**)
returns **6:03**
